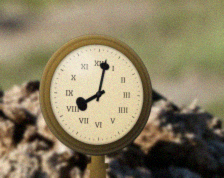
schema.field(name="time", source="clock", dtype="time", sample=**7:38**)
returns **8:02**
